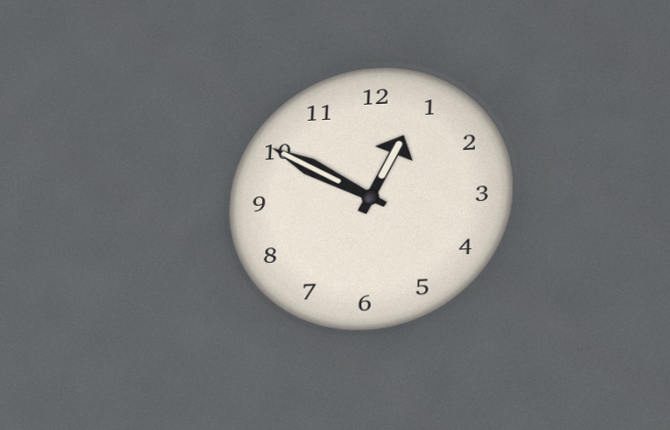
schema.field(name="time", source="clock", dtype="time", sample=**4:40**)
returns **12:50**
